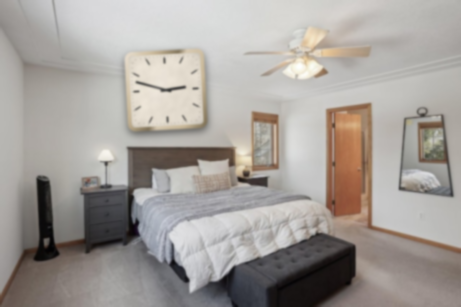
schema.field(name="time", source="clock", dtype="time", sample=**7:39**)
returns **2:48**
